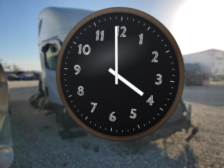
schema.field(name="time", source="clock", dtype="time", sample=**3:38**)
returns **3:59**
